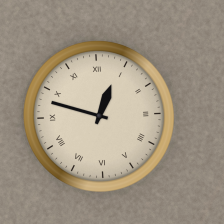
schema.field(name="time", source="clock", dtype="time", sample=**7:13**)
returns **12:48**
